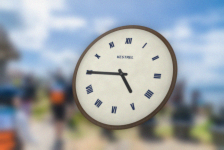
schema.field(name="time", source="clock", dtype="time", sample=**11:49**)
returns **4:45**
